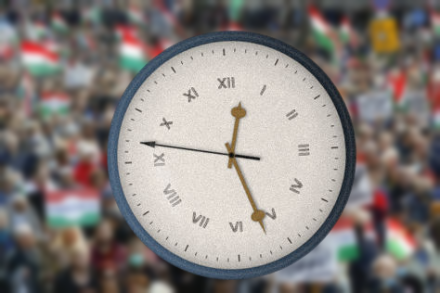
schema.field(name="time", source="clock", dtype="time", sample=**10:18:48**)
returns **12:26:47**
